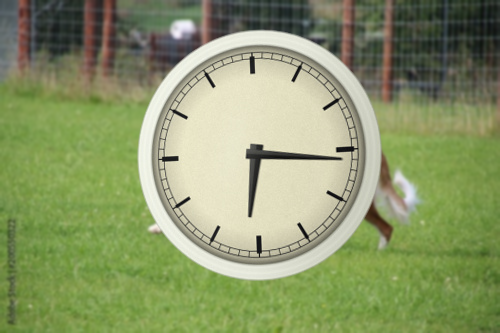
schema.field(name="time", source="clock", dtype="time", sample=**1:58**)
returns **6:16**
